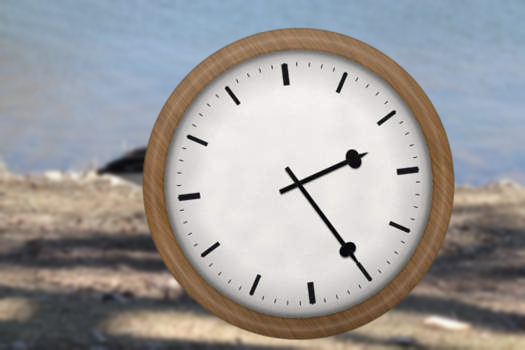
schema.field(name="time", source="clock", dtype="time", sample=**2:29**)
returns **2:25**
